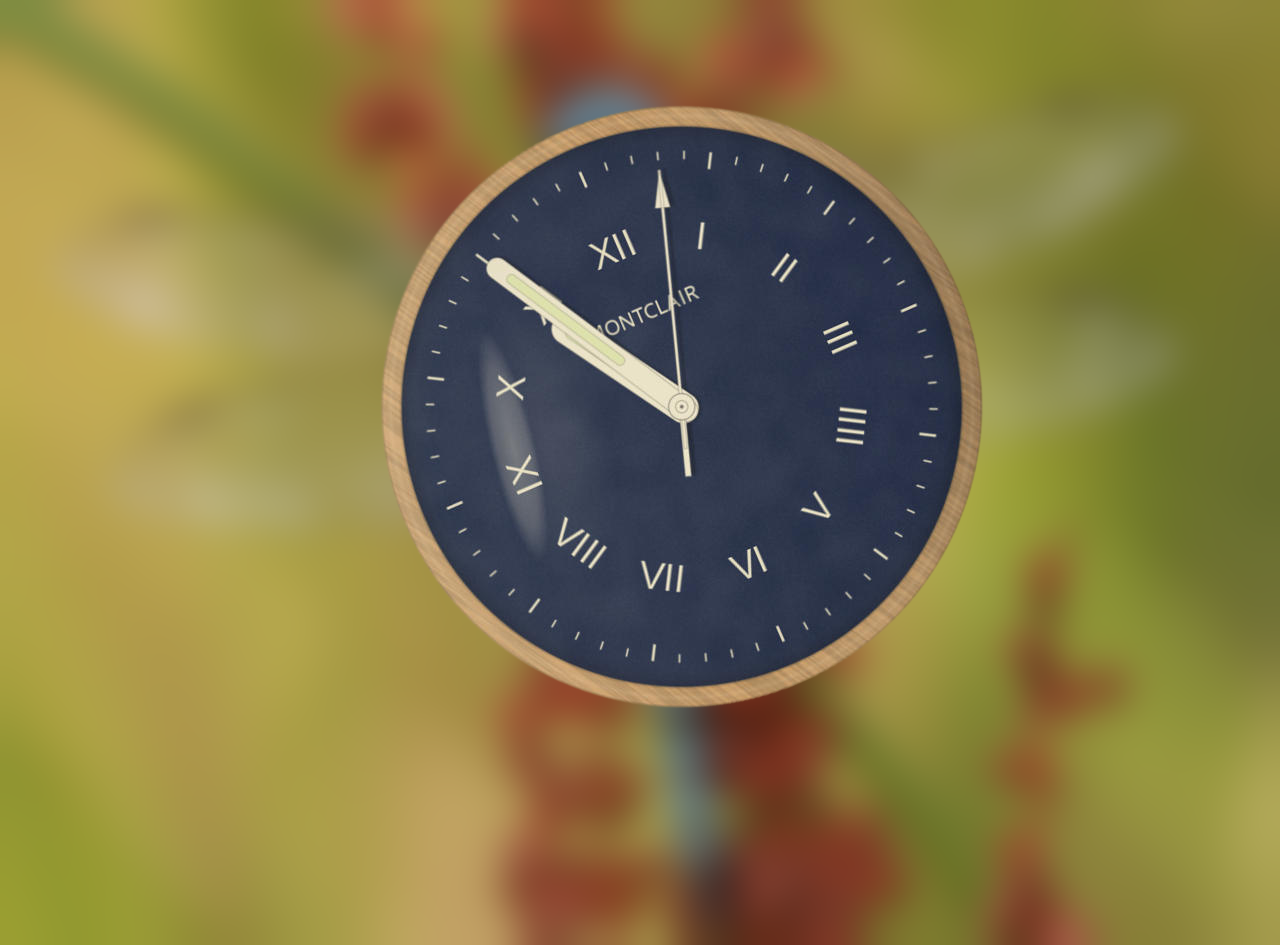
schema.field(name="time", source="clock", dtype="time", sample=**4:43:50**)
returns **10:55:03**
